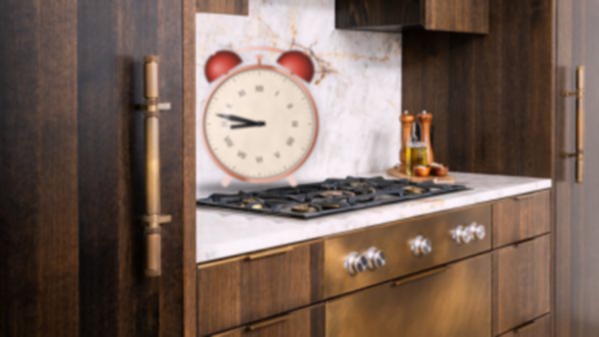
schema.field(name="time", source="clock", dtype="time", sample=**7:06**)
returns **8:47**
